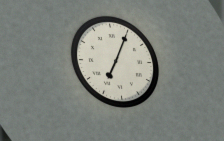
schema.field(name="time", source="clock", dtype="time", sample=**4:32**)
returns **7:05**
